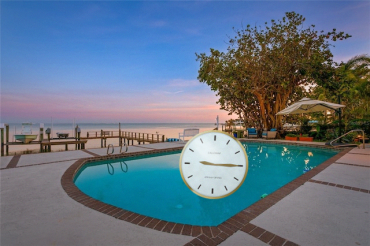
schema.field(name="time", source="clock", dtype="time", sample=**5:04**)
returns **9:15**
